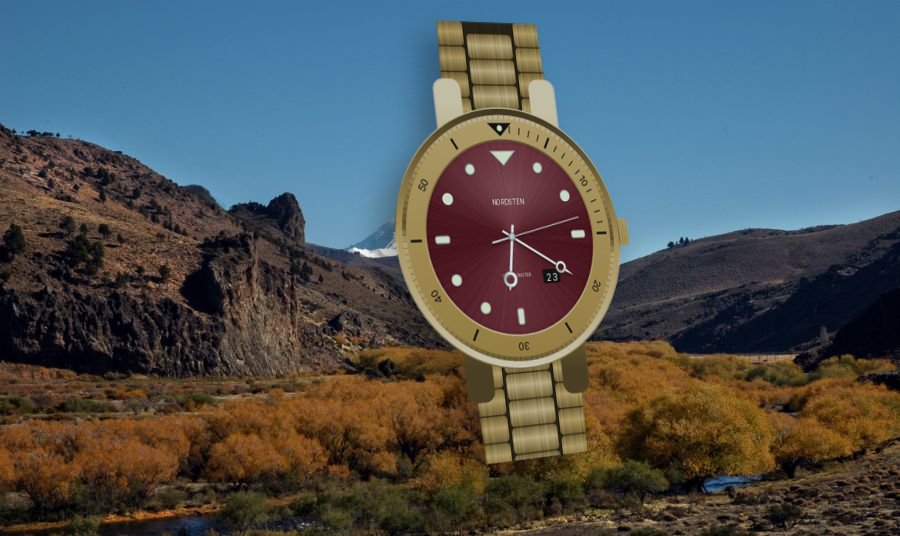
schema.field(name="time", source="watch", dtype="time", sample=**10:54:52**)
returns **6:20:13**
